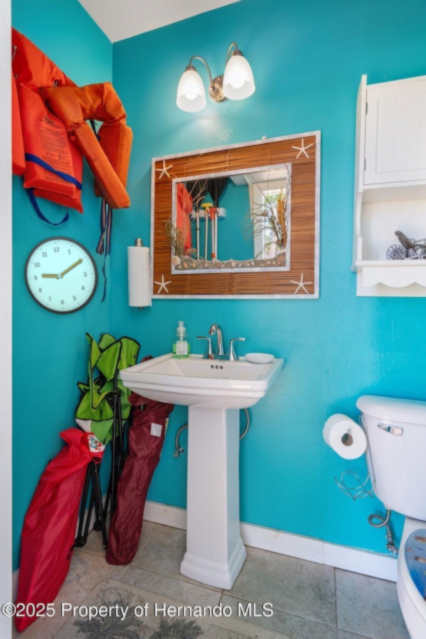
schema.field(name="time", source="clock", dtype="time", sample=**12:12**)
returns **9:10**
